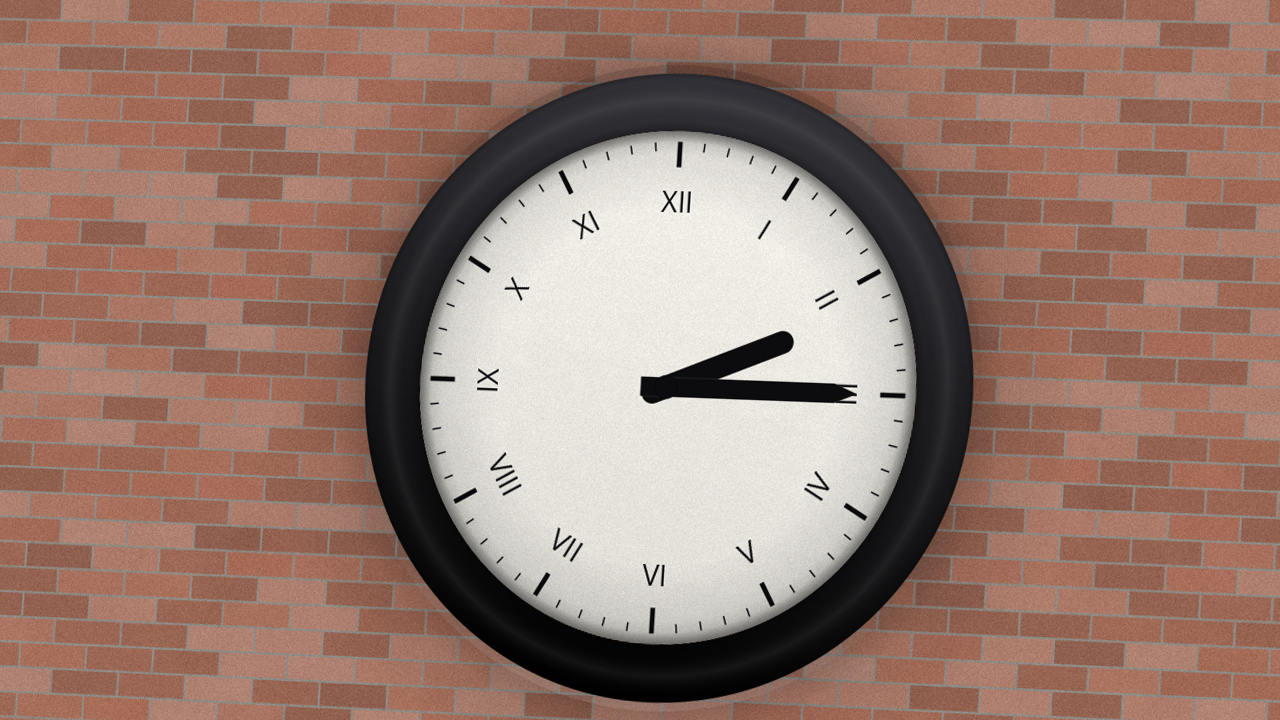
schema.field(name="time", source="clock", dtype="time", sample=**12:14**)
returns **2:15**
